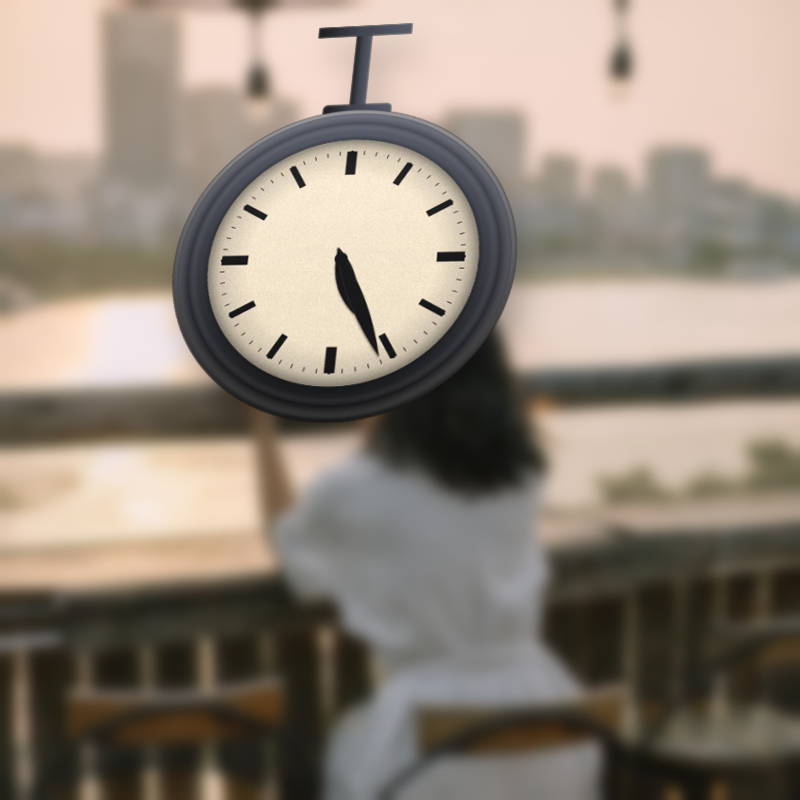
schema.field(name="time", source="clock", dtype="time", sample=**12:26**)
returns **5:26**
